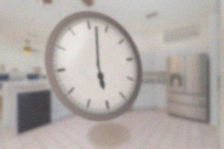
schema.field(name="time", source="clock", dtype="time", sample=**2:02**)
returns **6:02**
